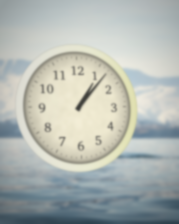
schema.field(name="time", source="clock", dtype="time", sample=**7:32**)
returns **1:07**
